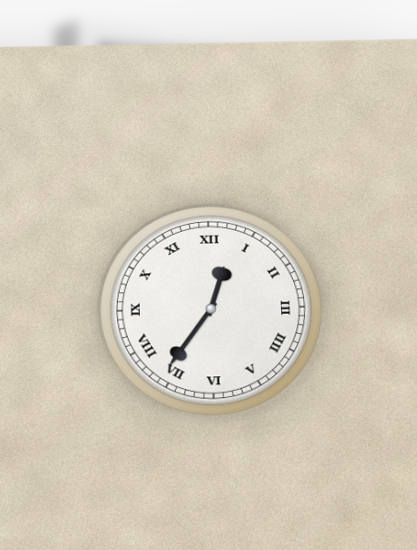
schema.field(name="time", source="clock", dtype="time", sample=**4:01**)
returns **12:36**
